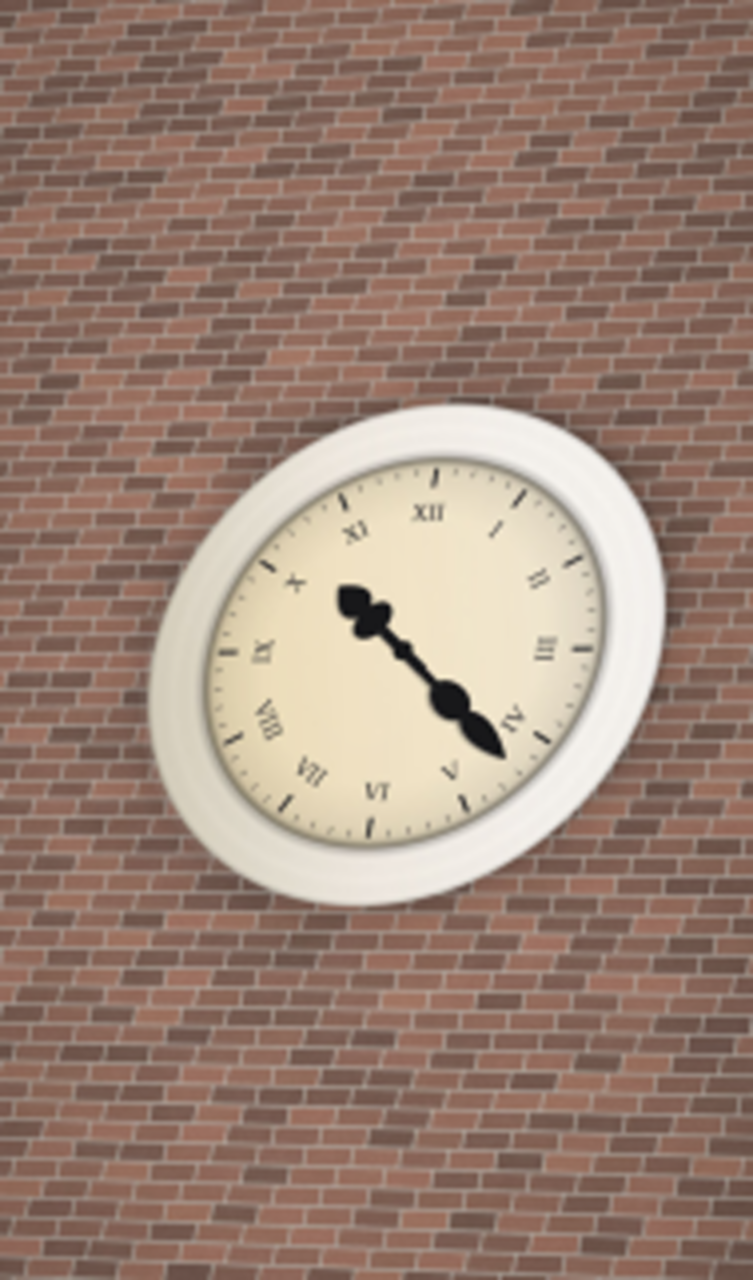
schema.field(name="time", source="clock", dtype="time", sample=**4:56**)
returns **10:22**
